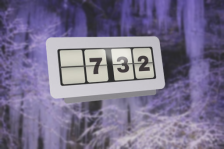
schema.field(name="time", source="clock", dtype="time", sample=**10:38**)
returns **7:32**
